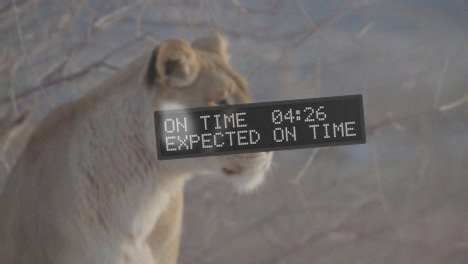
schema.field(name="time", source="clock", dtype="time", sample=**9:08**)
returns **4:26**
